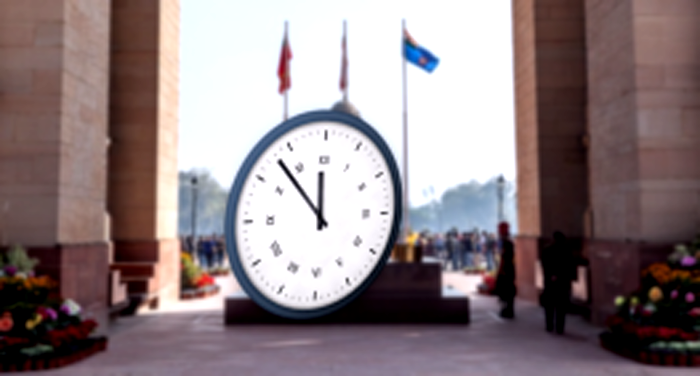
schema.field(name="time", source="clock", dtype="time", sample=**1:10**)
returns **11:53**
